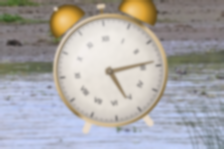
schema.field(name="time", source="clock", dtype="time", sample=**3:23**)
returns **5:14**
